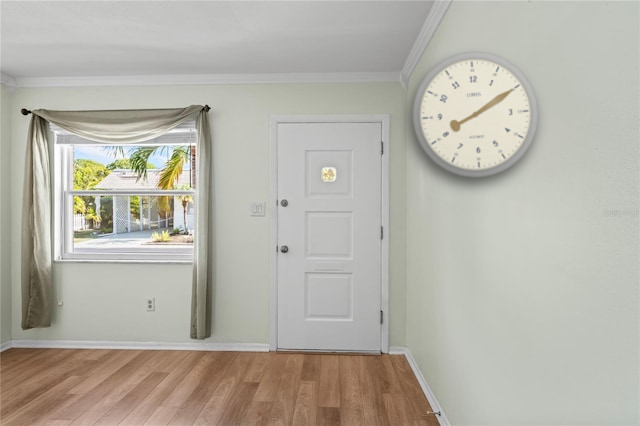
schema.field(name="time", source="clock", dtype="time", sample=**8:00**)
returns **8:10**
